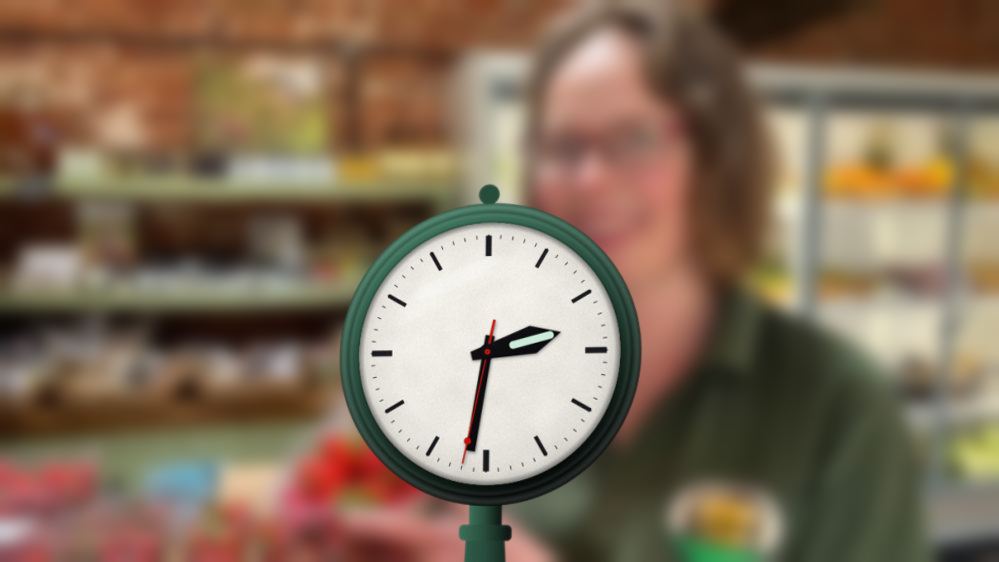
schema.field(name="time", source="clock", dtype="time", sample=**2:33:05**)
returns **2:31:32**
